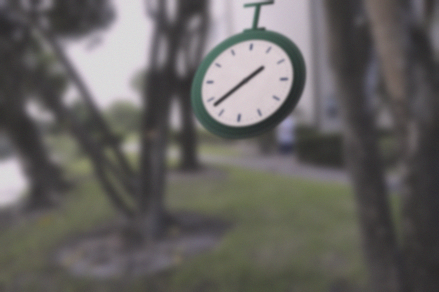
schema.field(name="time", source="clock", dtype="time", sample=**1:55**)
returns **1:38**
